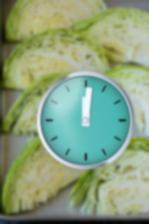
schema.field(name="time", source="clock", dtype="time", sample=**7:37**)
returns **12:01**
